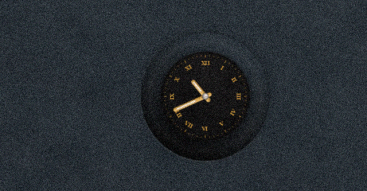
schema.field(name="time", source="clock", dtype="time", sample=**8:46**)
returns **10:41**
